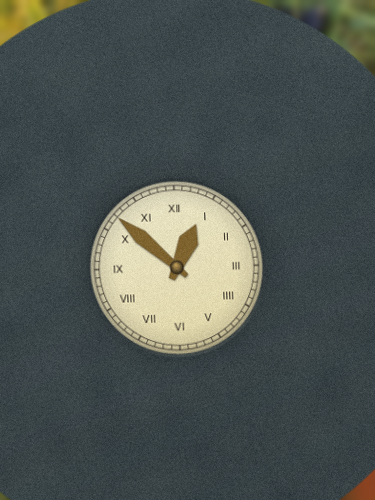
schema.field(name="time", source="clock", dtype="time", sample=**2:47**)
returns **12:52**
